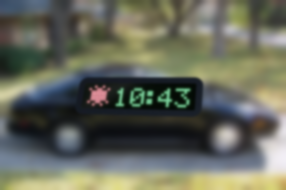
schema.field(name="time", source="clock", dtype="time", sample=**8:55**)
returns **10:43**
